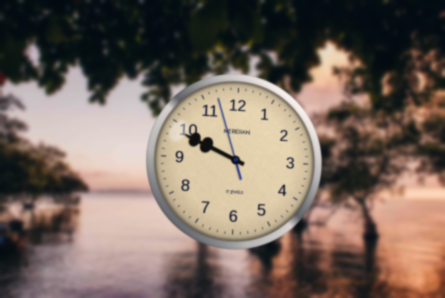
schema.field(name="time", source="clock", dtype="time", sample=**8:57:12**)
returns **9:48:57**
